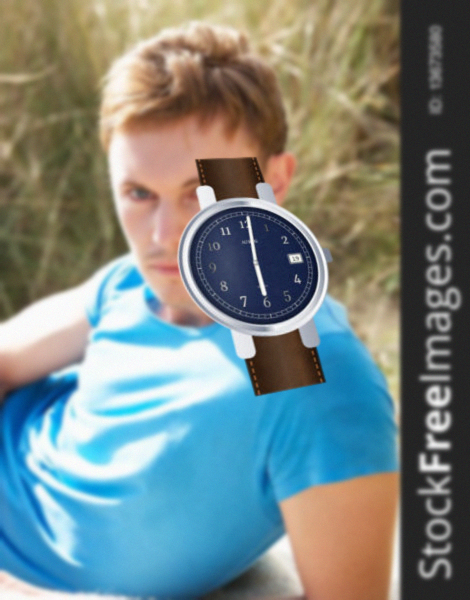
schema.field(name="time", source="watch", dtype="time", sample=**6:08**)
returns **6:01**
